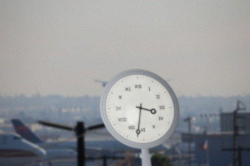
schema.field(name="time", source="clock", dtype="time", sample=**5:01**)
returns **3:32**
